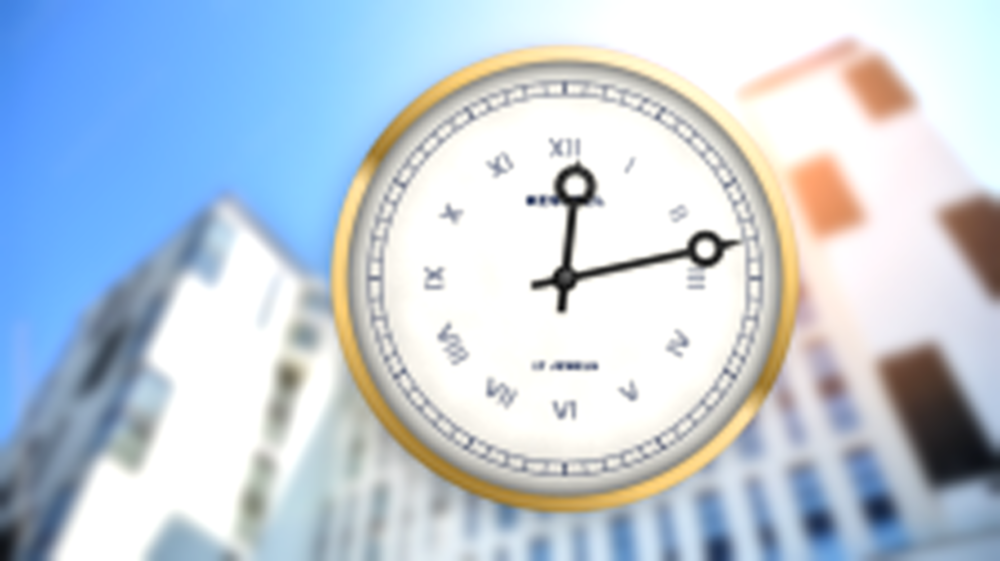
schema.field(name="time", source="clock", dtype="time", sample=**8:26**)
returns **12:13**
